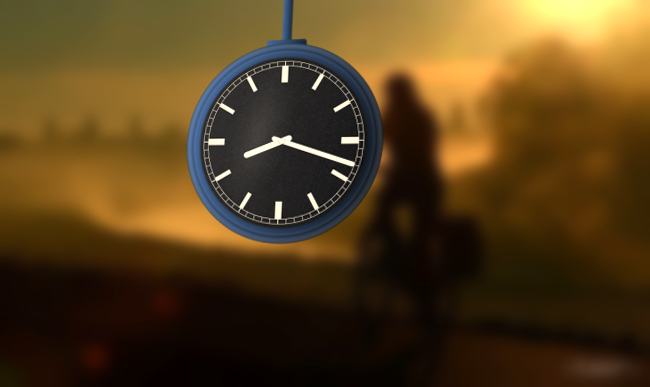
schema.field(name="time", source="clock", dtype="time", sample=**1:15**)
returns **8:18**
